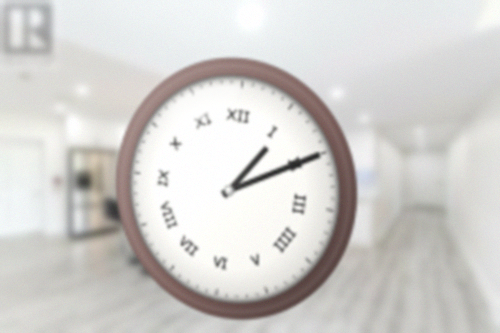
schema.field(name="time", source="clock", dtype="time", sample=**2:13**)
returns **1:10**
